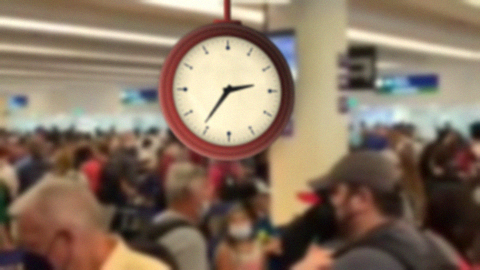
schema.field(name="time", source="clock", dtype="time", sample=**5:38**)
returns **2:36**
